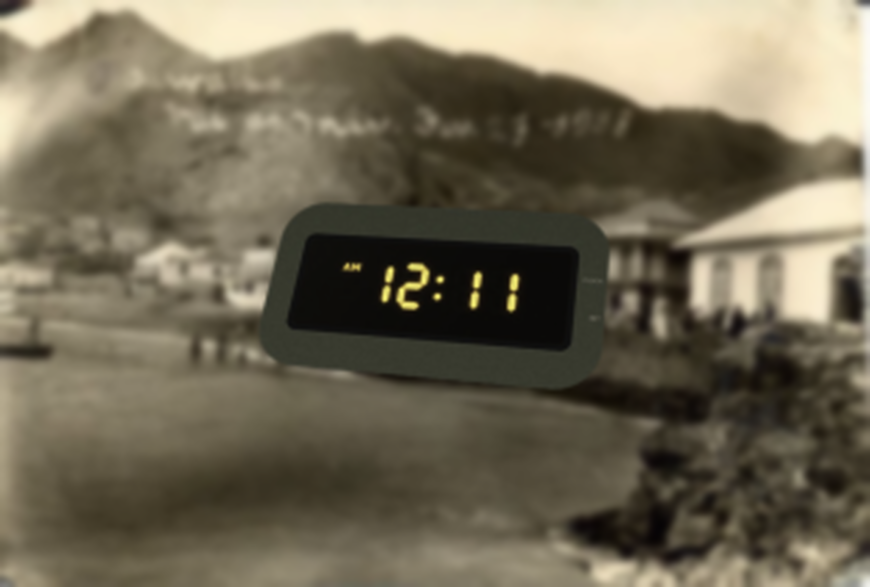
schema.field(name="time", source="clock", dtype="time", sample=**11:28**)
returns **12:11**
